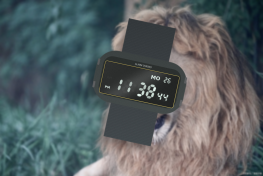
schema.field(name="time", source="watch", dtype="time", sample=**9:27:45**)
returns **11:38:44**
